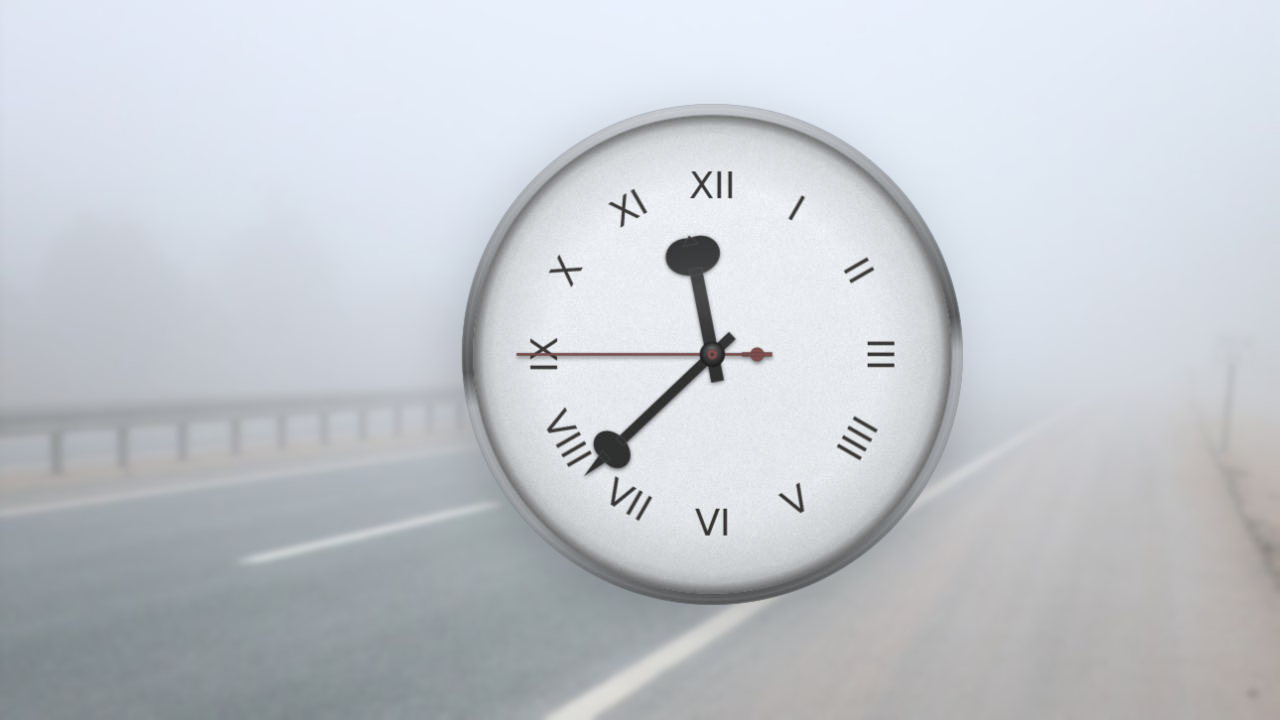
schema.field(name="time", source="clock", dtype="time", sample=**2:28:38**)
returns **11:37:45**
